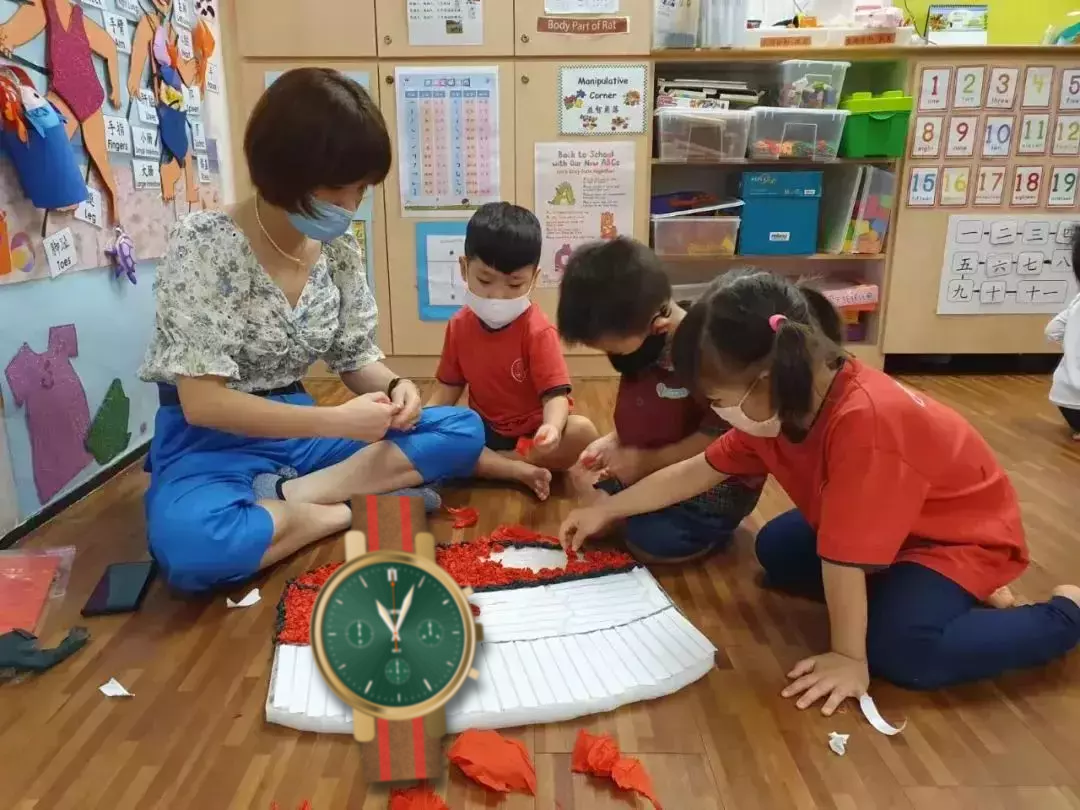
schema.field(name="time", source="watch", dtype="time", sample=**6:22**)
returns **11:04**
